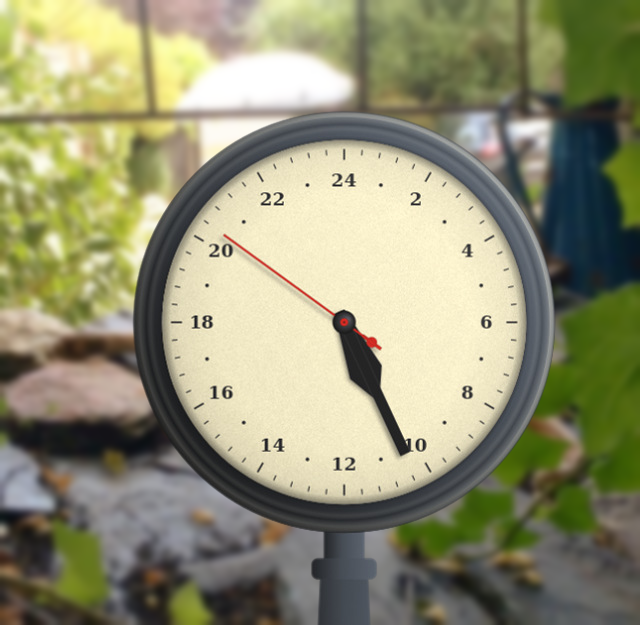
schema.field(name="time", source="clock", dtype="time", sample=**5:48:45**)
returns **10:25:51**
